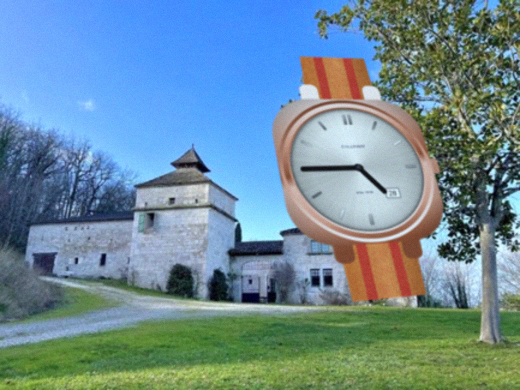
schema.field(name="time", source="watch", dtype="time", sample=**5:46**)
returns **4:45**
